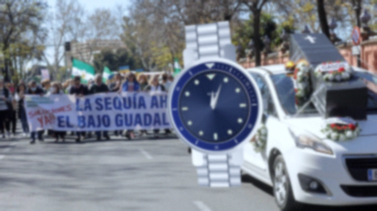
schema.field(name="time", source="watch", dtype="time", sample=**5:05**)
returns **12:04**
